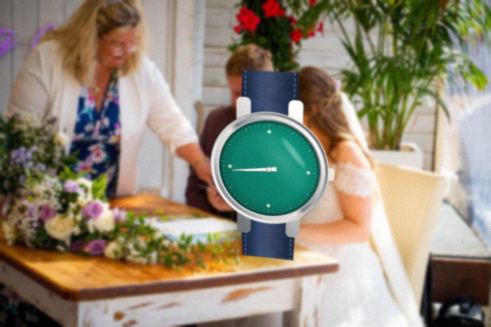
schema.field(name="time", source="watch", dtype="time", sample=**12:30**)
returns **8:44**
